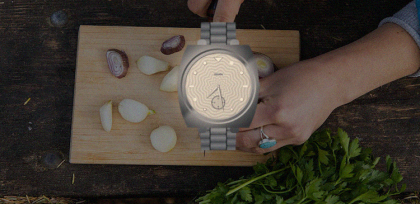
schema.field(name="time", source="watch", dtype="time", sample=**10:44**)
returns **7:28**
